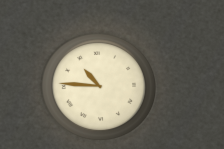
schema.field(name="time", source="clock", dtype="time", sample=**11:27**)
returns **10:46**
